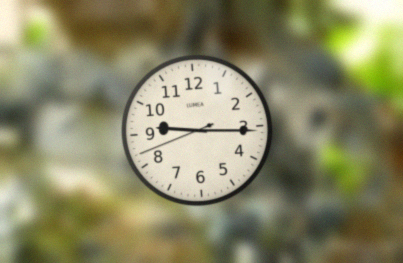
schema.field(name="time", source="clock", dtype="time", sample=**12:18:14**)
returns **9:15:42**
